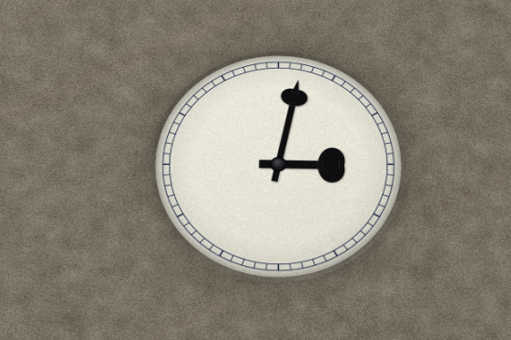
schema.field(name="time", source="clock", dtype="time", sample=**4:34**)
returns **3:02**
